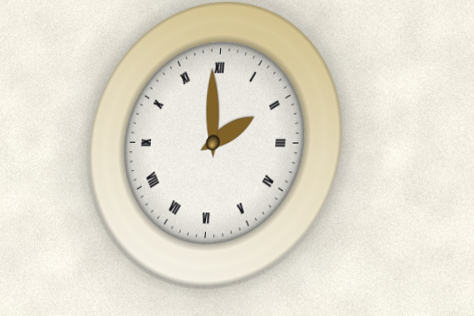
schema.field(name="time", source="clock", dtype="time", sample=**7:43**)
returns **1:59**
